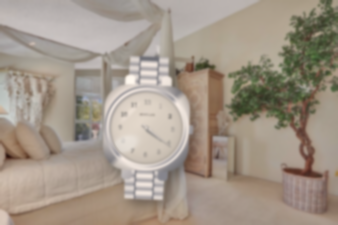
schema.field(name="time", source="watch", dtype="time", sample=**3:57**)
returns **4:21**
